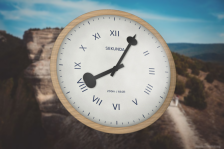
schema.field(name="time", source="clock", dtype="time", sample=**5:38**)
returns **8:05**
